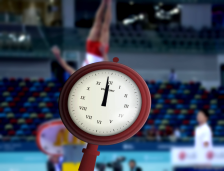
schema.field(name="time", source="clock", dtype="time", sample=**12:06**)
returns **11:59**
